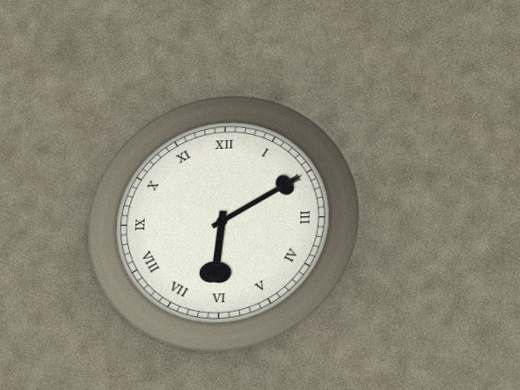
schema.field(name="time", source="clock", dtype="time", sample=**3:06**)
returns **6:10**
